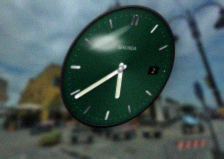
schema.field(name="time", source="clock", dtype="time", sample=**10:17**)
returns **5:39**
